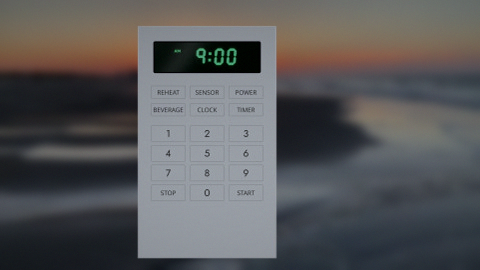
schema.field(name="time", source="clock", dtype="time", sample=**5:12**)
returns **9:00**
